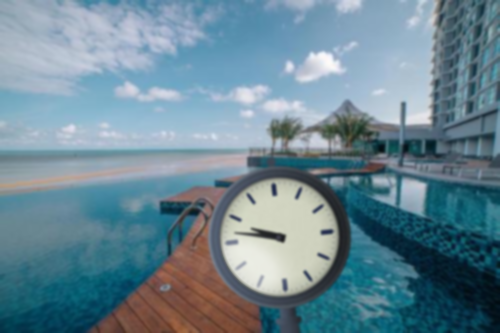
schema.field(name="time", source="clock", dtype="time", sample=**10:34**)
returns **9:47**
